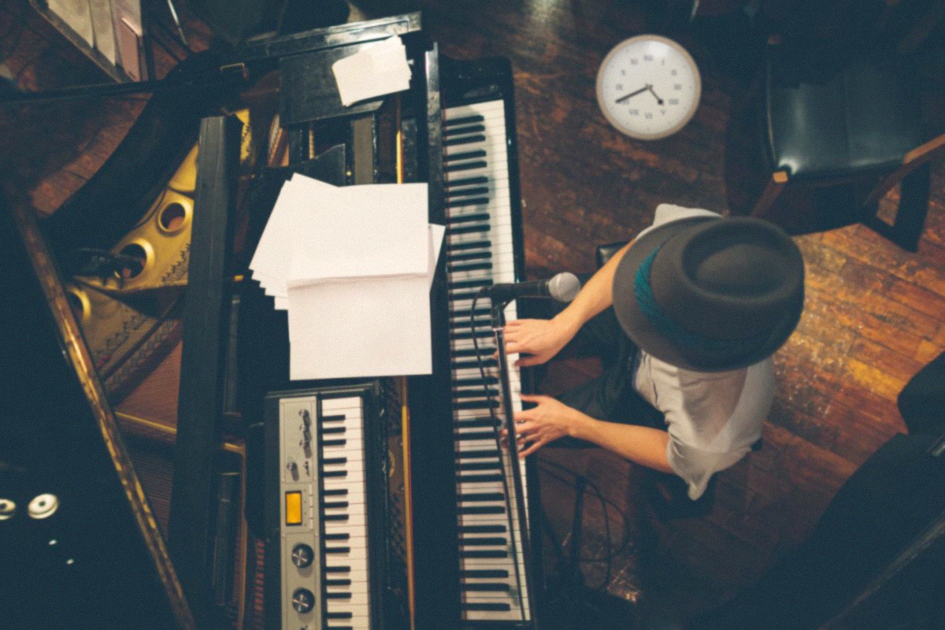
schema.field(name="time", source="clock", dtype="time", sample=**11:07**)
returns **4:41**
